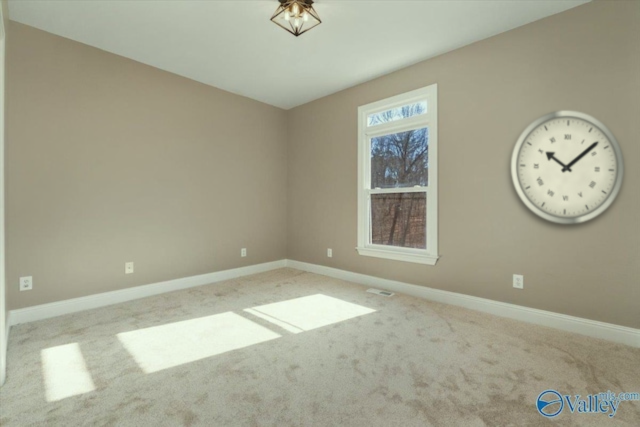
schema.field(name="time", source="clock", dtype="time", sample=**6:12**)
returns **10:08**
